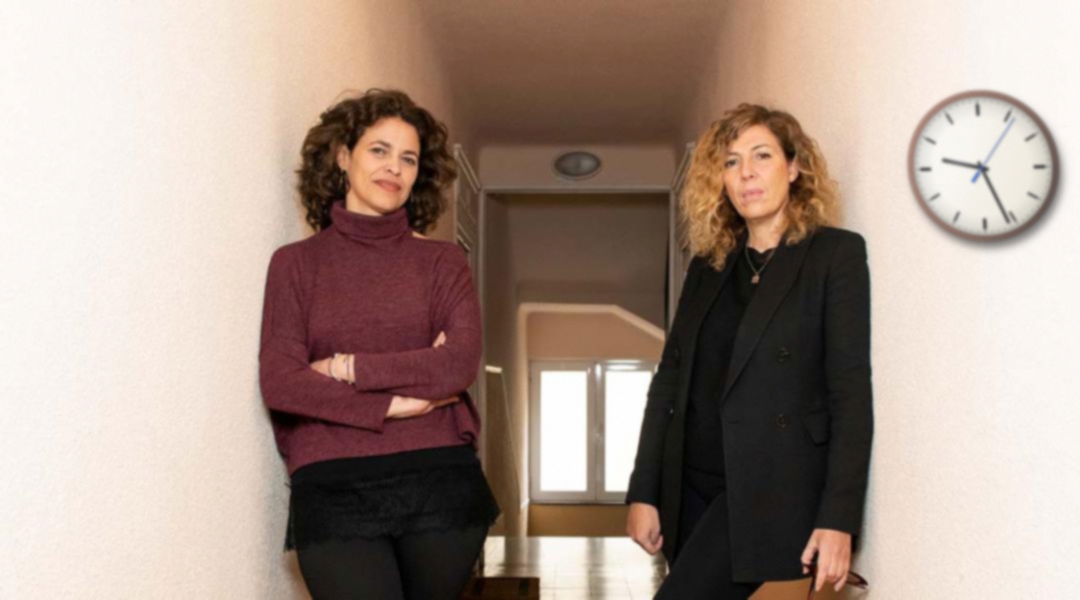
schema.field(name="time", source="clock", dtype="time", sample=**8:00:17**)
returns **9:26:06**
